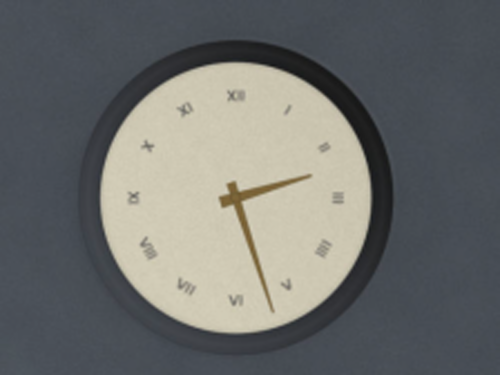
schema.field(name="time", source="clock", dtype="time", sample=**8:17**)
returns **2:27**
